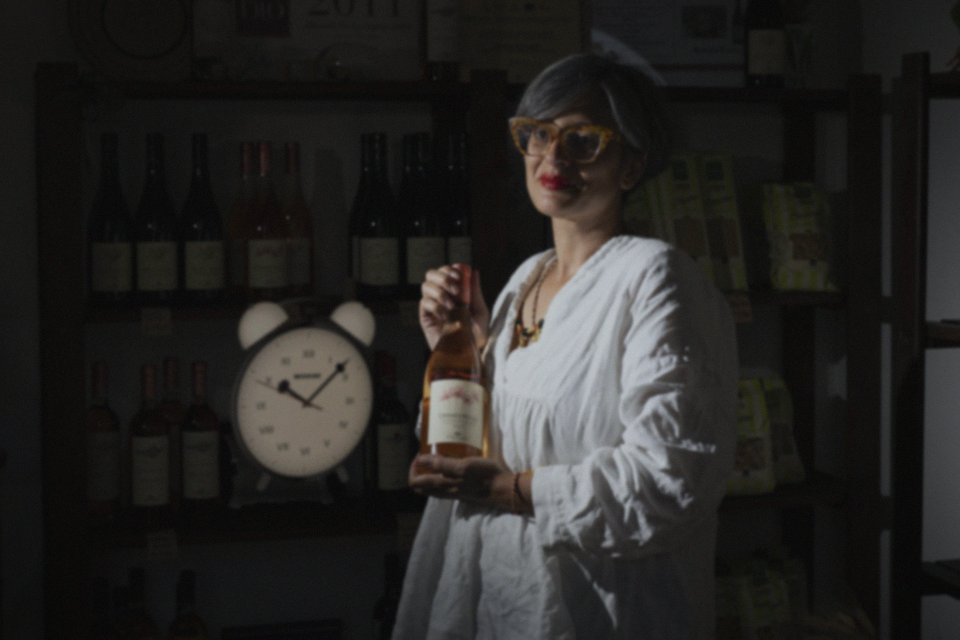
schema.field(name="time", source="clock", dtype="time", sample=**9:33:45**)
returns **10:07:49**
